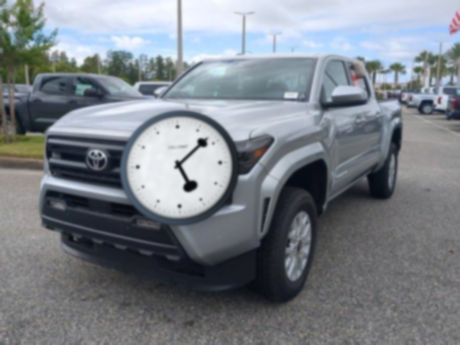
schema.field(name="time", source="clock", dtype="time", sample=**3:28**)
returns **5:08**
